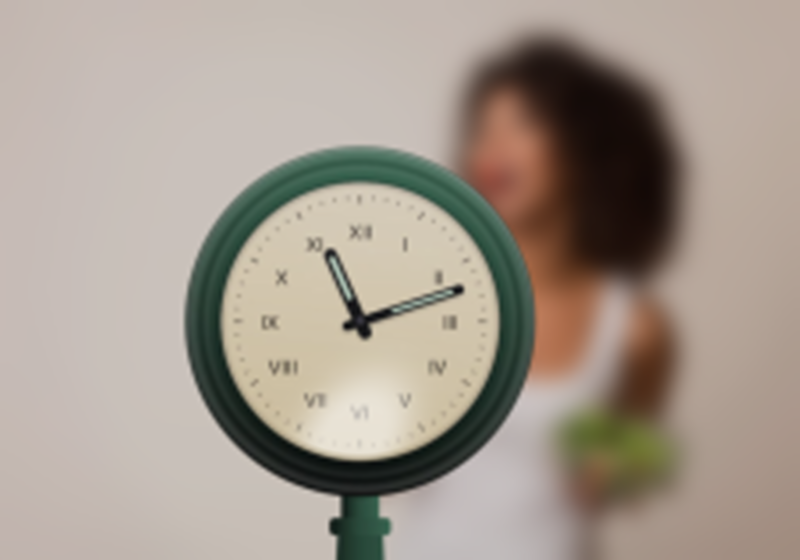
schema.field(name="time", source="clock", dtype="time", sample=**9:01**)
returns **11:12**
